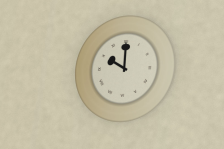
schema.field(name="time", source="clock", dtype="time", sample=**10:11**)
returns **10:00**
